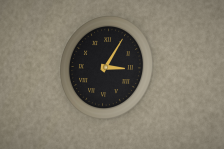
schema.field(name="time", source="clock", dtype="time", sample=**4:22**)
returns **3:05**
